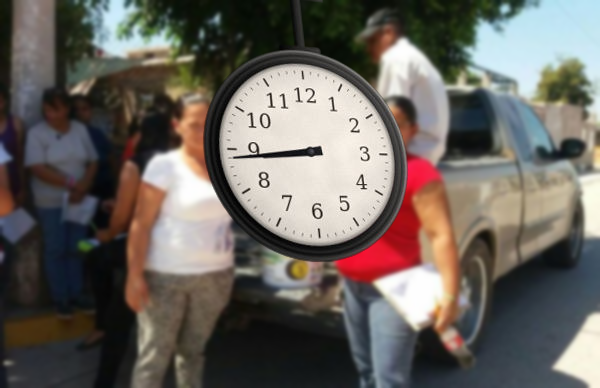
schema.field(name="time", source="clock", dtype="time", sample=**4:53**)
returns **8:44**
